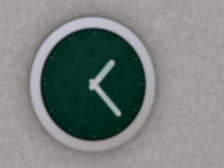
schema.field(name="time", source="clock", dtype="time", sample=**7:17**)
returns **1:23**
